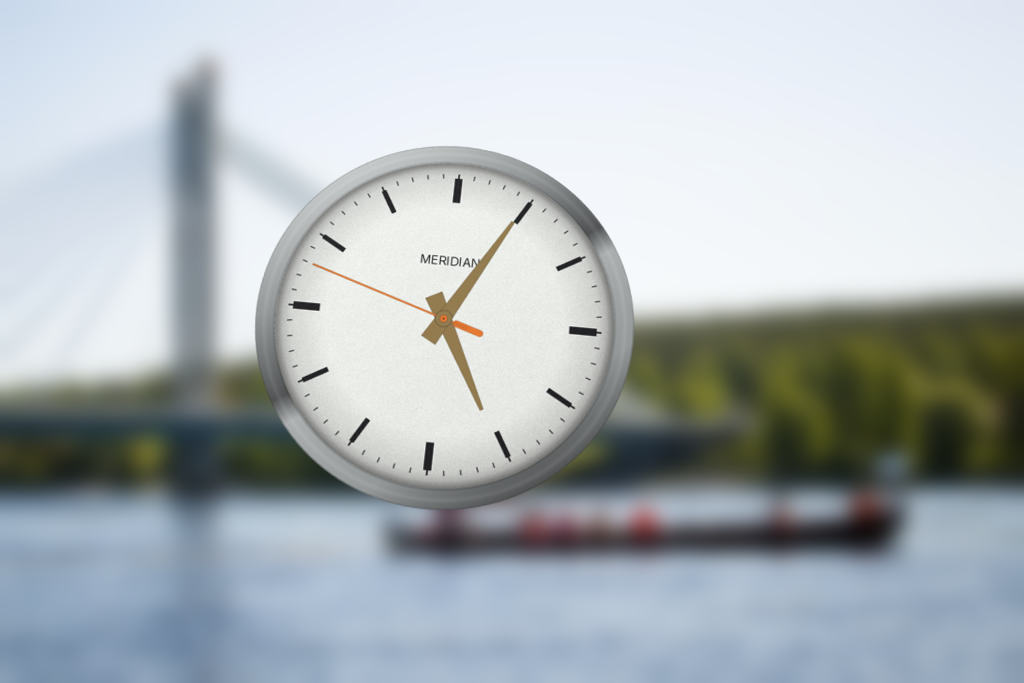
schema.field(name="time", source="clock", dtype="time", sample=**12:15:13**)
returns **5:04:48**
